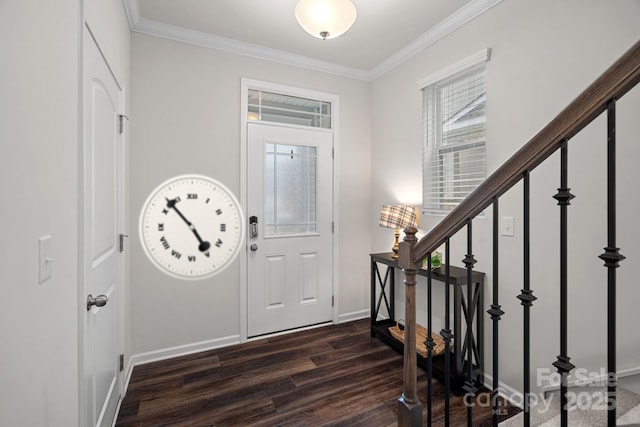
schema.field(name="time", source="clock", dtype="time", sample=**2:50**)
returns **4:53**
